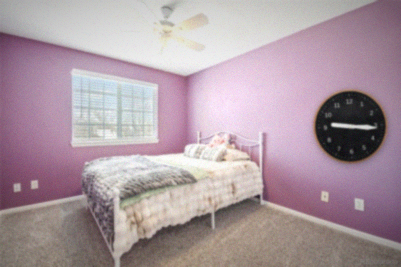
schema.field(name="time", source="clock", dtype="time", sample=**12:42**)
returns **9:16**
